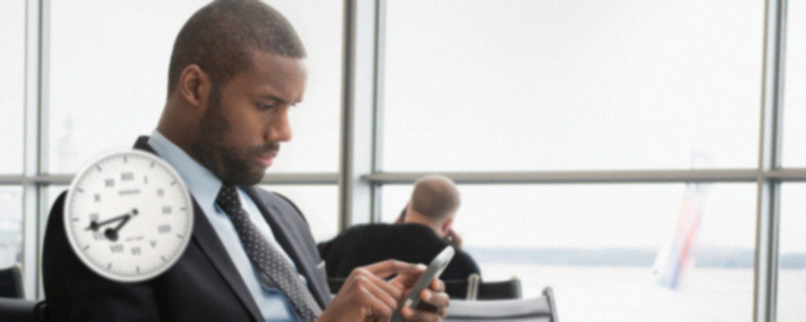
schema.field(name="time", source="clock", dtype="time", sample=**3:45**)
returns **7:43**
